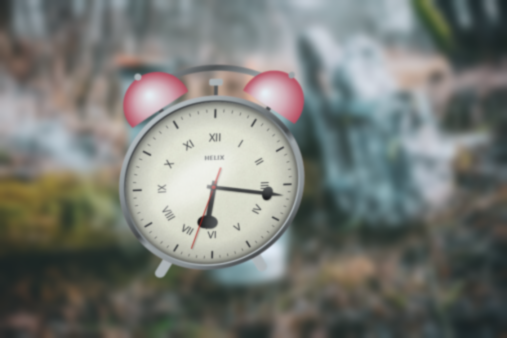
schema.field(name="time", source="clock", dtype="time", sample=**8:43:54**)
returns **6:16:33**
